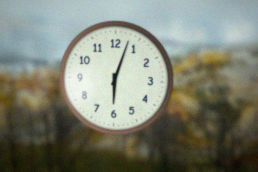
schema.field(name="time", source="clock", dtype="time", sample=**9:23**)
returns **6:03**
